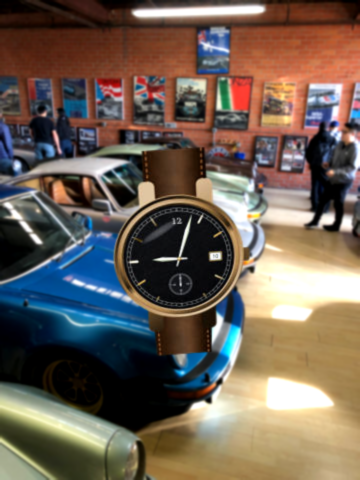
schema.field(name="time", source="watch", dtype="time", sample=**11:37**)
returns **9:03**
